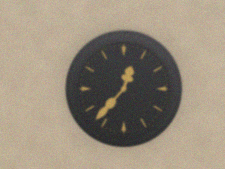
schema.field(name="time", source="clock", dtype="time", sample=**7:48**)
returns **12:37**
